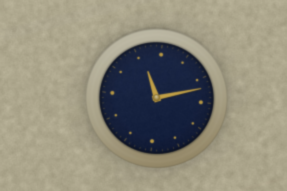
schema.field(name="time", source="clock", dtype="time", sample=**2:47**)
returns **11:12**
